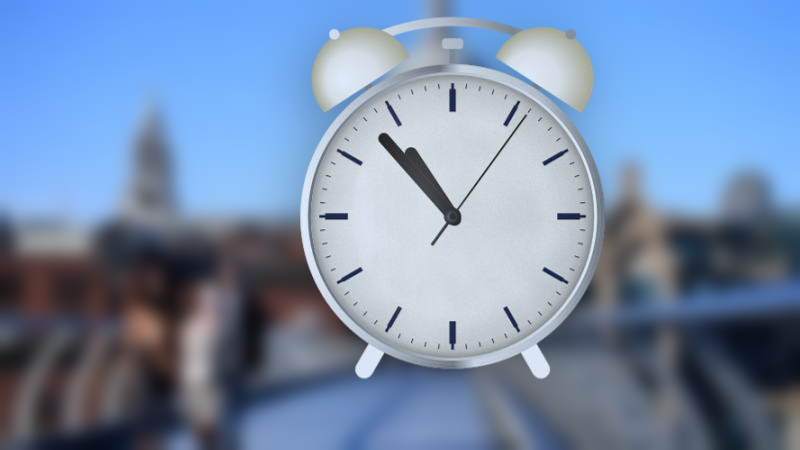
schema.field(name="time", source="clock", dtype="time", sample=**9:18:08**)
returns **10:53:06**
